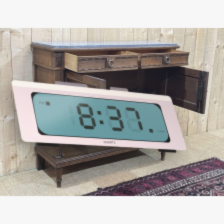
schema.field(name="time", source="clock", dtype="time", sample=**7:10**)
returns **8:37**
